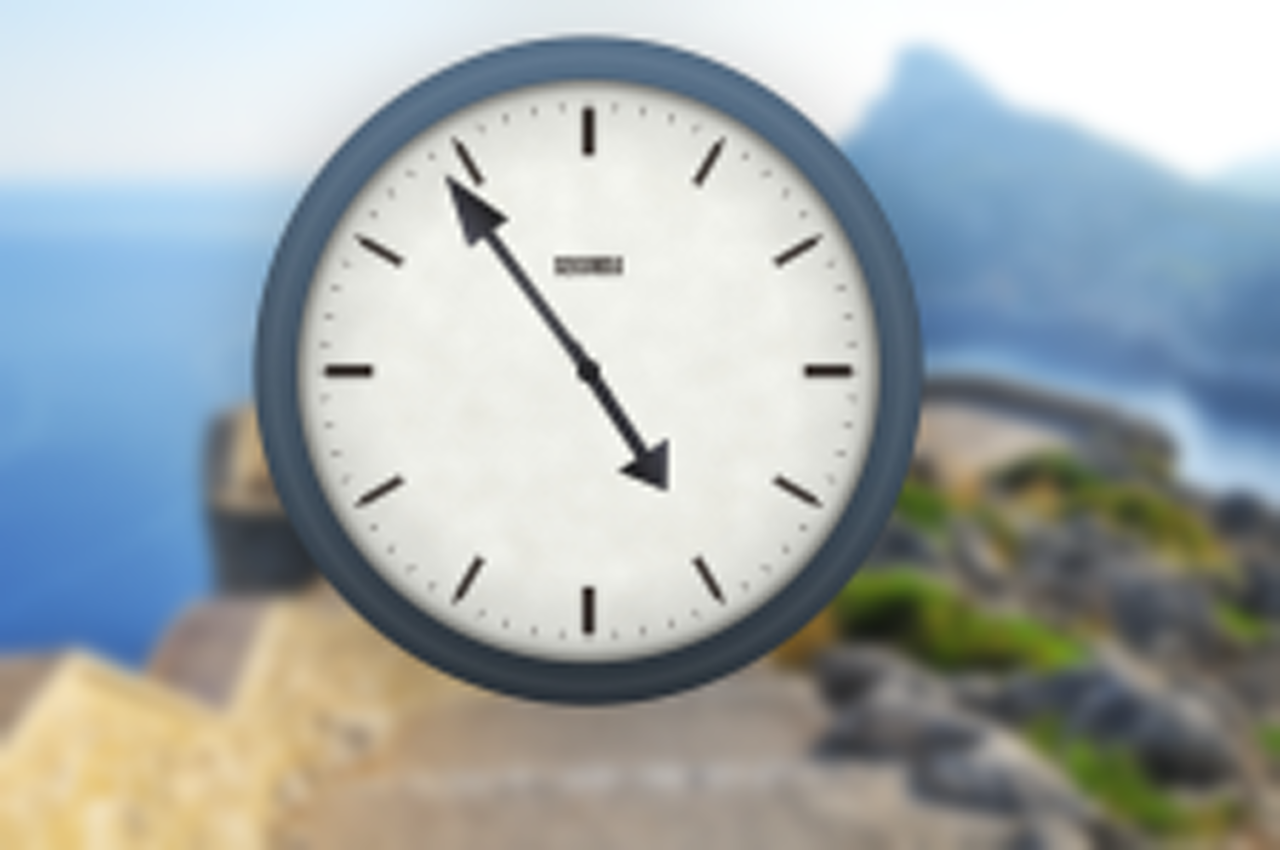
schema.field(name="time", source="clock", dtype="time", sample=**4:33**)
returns **4:54**
